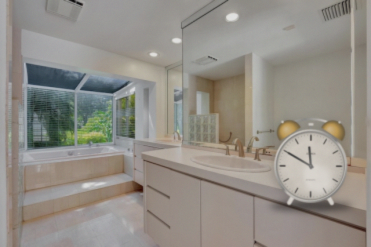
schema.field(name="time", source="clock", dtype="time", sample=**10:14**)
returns **11:50**
